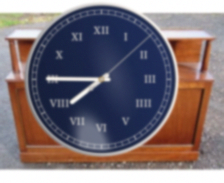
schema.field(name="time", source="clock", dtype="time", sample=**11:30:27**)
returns **7:45:08**
